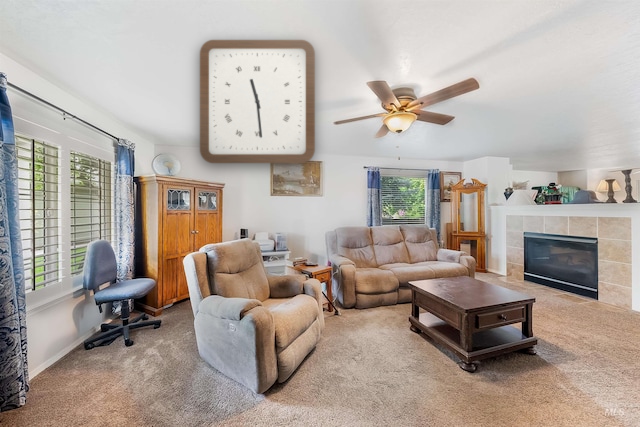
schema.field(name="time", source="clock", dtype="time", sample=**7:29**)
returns **11:29**
